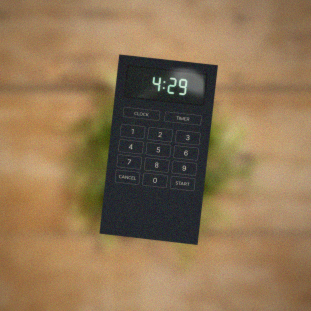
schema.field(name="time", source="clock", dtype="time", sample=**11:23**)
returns **4:29**
